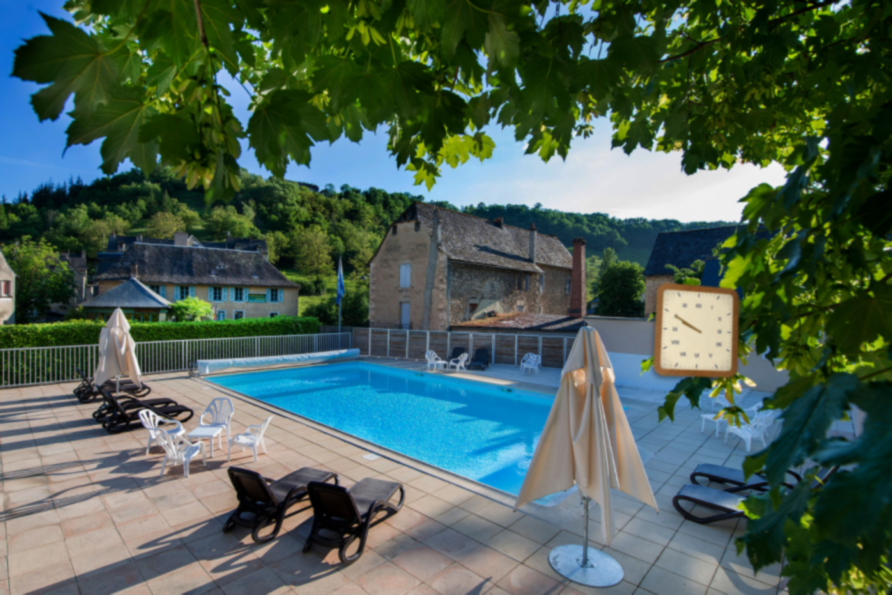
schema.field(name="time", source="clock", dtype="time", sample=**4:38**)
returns **9:50**
